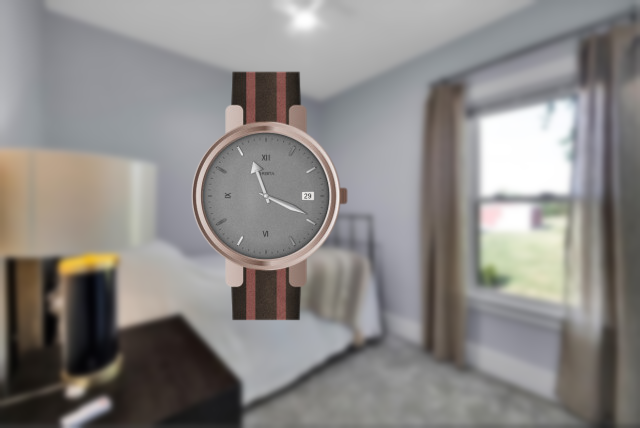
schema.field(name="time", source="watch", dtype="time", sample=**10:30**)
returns **11:19**
